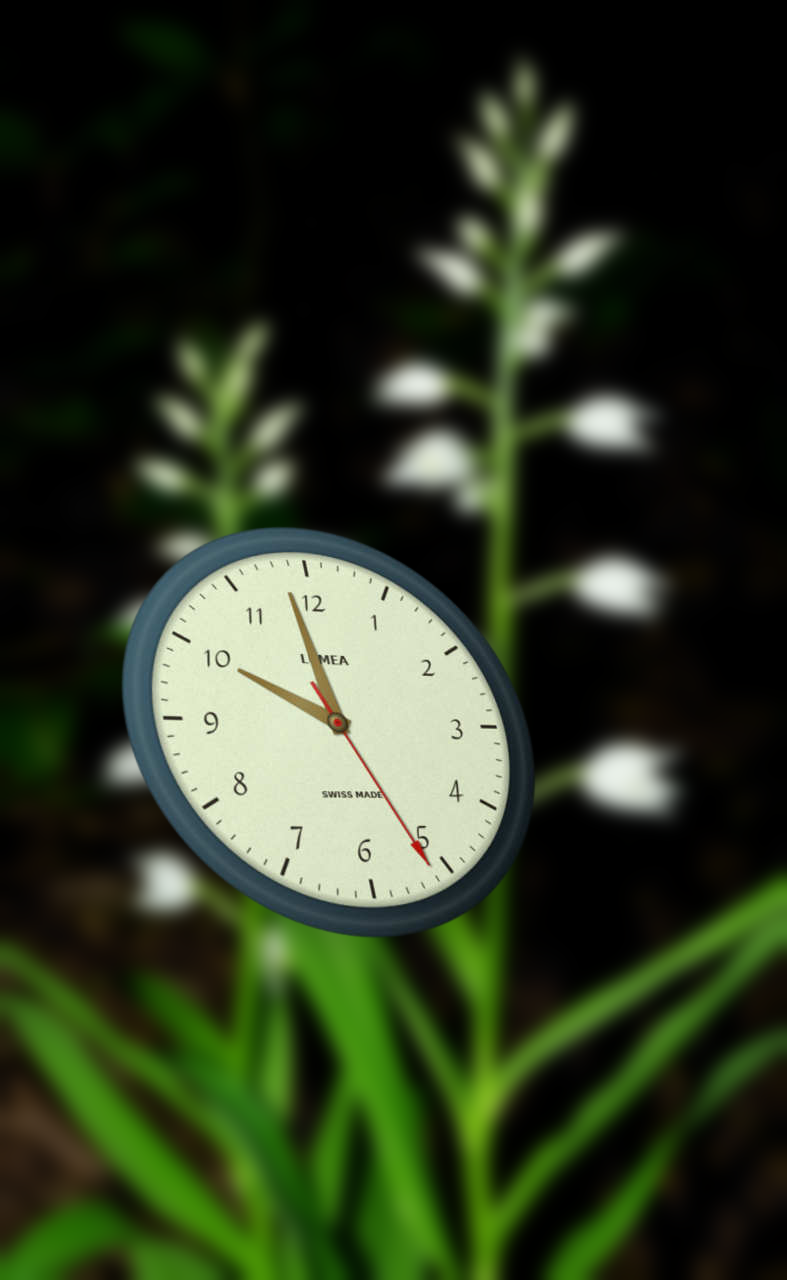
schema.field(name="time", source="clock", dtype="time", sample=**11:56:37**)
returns **9:58:26**
